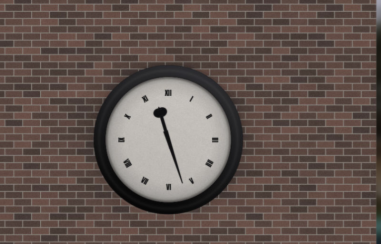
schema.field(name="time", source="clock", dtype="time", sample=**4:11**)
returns **11:27**
